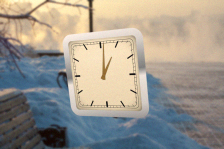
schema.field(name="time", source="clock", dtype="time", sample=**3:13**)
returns **1:01**
